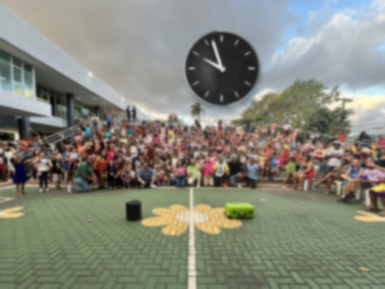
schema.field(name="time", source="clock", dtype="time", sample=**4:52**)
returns **9:57**
